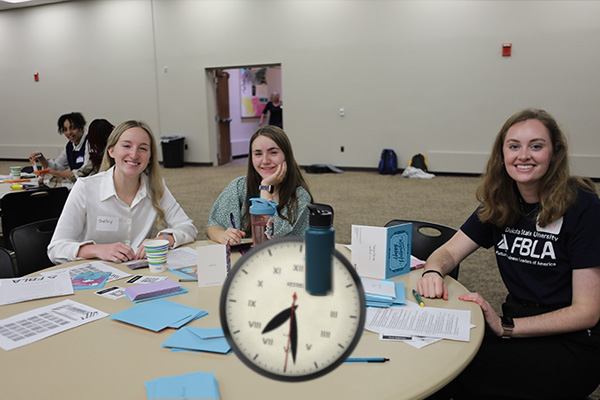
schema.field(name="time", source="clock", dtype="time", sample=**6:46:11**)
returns **7:28:30**
